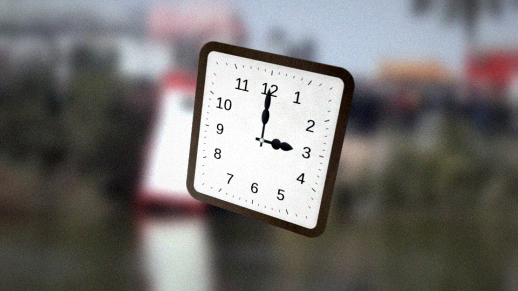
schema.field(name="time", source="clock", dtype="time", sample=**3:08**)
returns **3:00**
